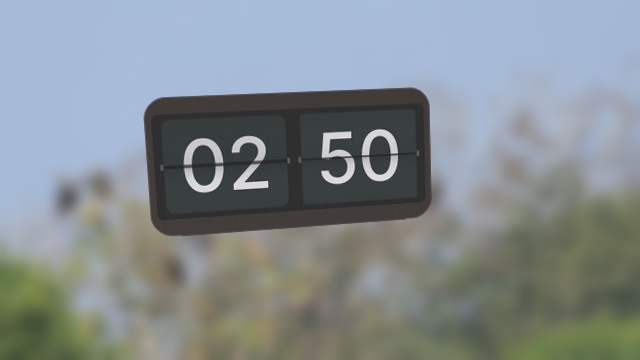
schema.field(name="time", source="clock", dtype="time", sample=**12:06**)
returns **2:50**
